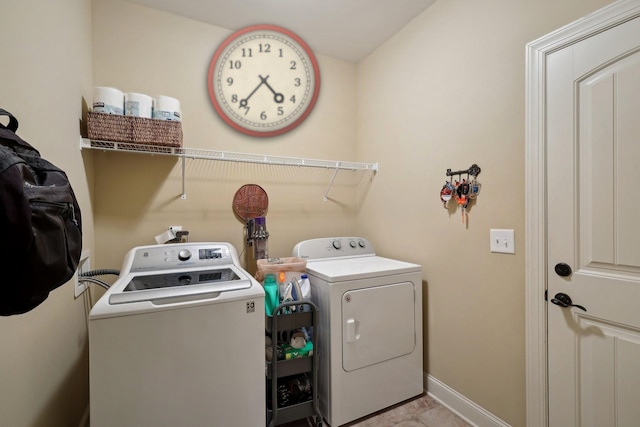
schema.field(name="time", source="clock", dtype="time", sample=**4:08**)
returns **4:37**
